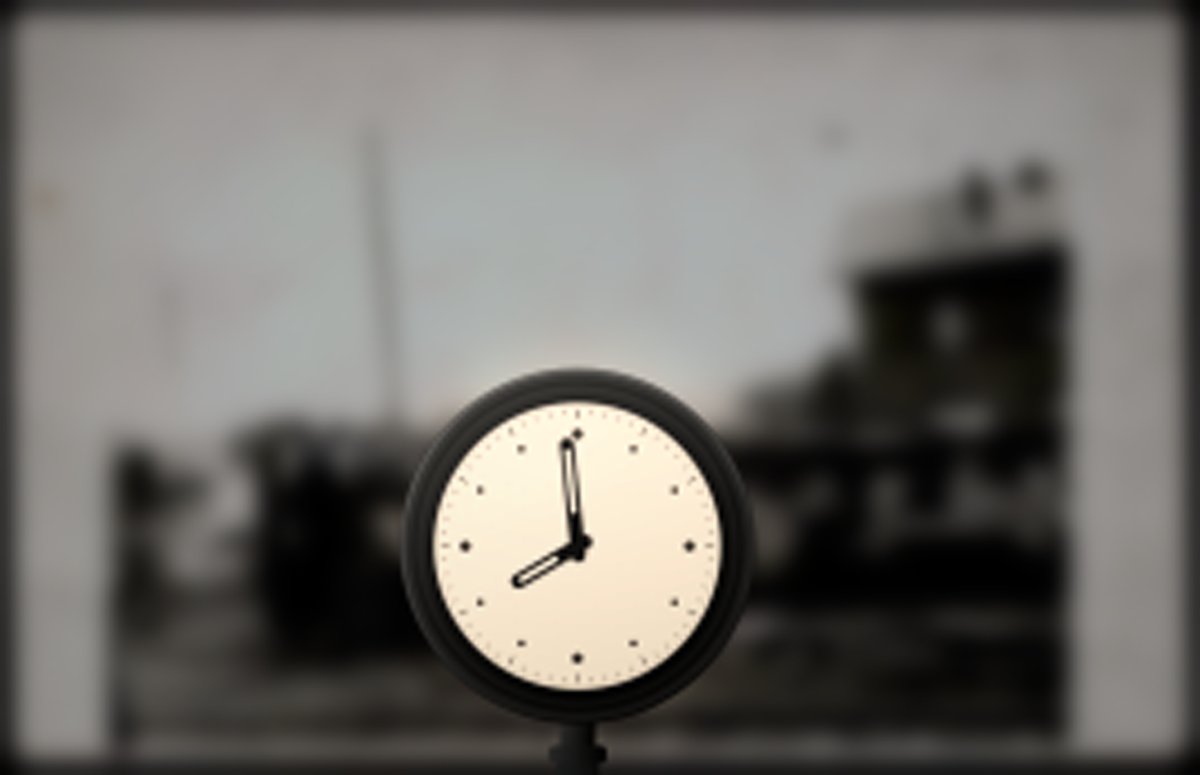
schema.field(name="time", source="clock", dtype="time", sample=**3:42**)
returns **7:59**
